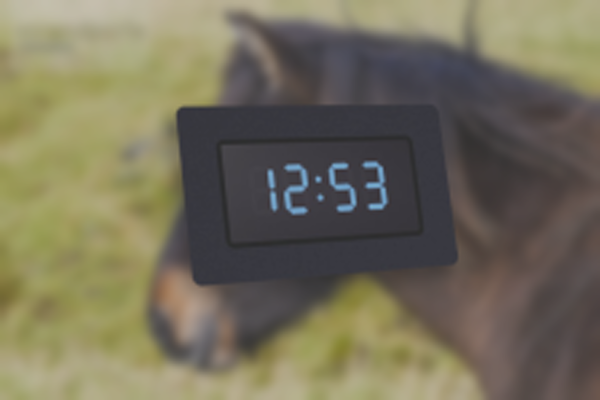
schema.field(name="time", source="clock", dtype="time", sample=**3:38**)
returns **12:53**
